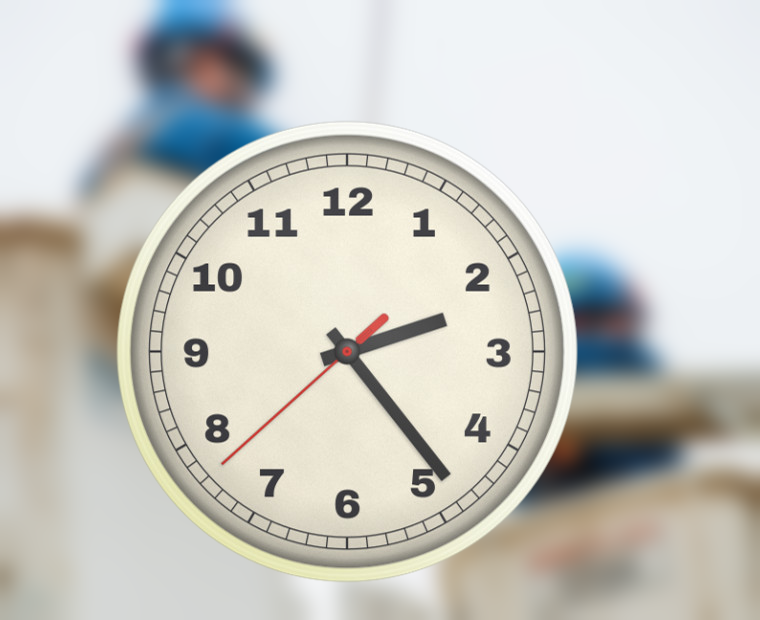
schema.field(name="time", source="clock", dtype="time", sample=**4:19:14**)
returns **2:23:38**
